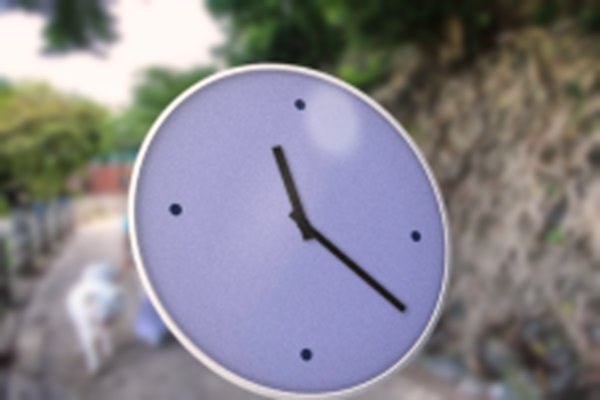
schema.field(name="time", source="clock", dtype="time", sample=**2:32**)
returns **11:21**
